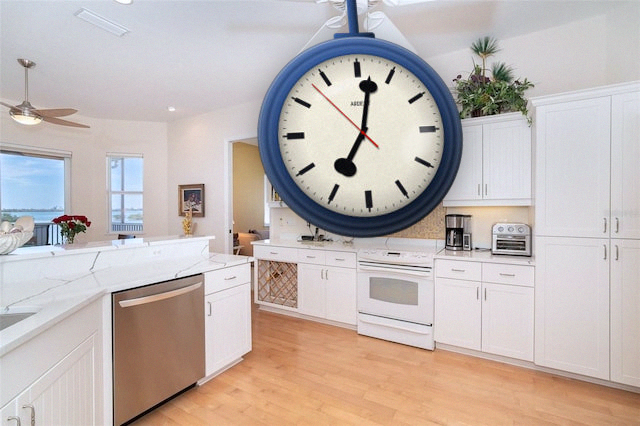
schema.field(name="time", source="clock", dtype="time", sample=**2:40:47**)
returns **7:01:53**
